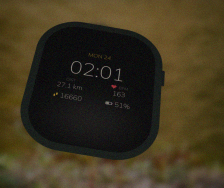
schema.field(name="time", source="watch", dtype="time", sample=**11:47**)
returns **2:01**
